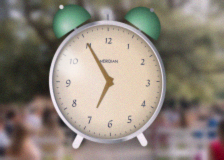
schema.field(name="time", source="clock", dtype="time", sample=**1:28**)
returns **6:55**
